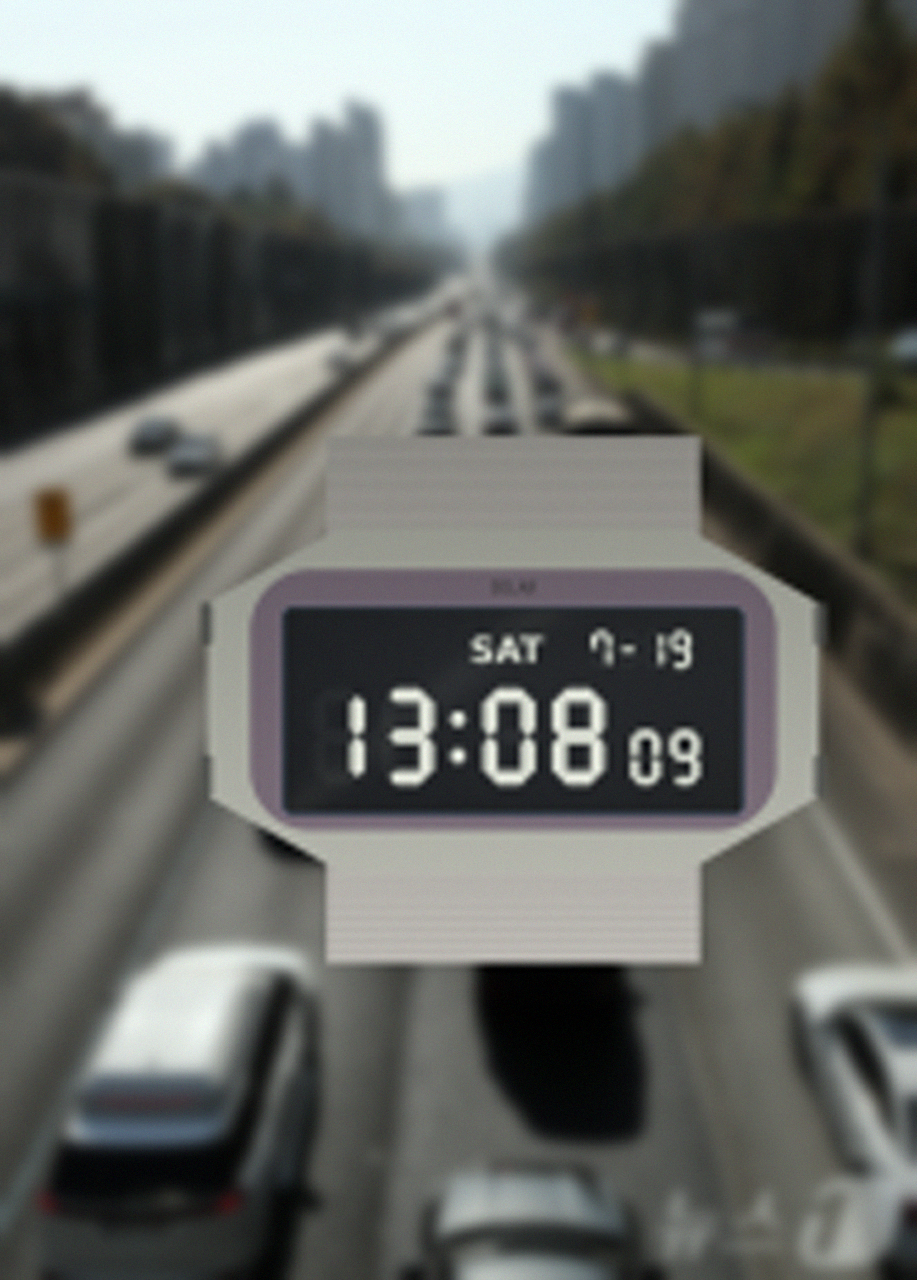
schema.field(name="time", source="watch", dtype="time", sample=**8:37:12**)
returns **13:08:09**
